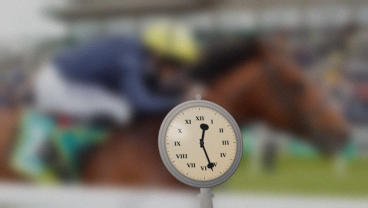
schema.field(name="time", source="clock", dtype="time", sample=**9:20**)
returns **12:27**
